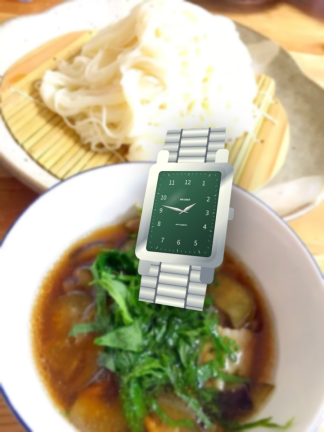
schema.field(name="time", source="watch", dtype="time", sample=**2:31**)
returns **1:47**
